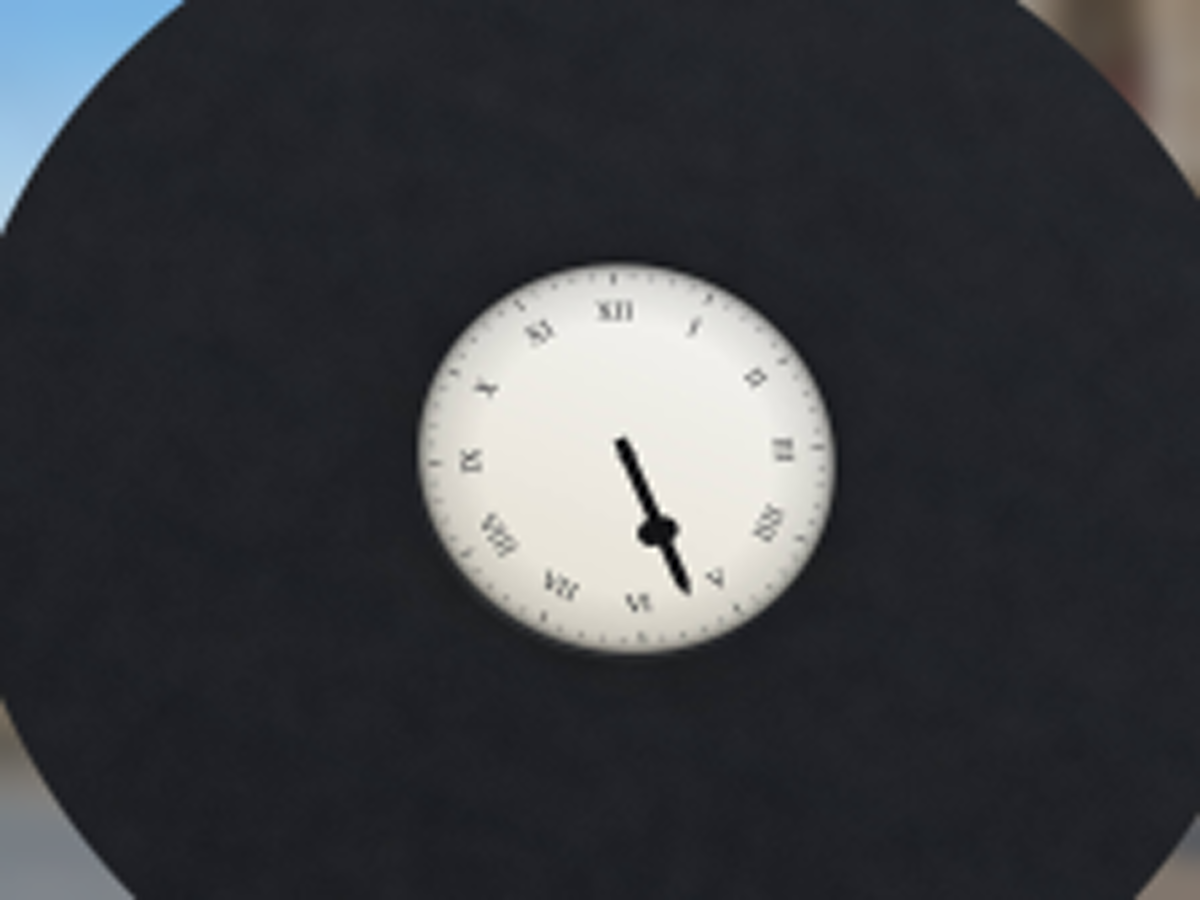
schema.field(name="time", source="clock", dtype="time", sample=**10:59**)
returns **5:27**
